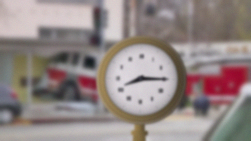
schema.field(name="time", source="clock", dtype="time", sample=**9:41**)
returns **8:15**
